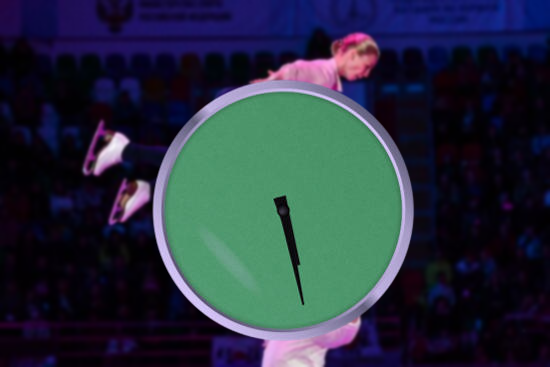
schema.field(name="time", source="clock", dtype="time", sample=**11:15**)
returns **5:28**
